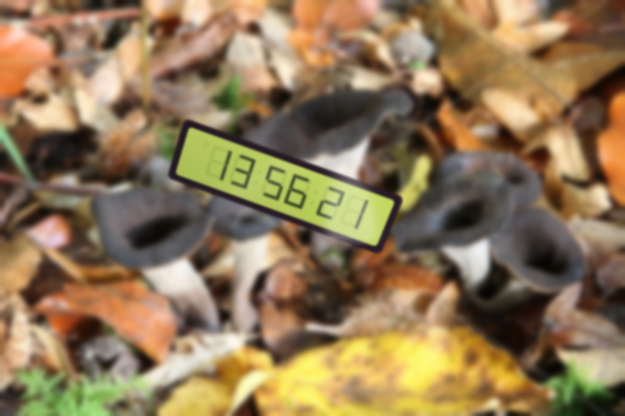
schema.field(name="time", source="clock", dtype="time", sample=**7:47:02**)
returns **13:56:21**
